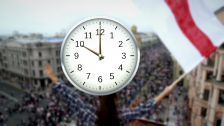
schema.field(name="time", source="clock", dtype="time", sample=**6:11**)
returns **10:00**
